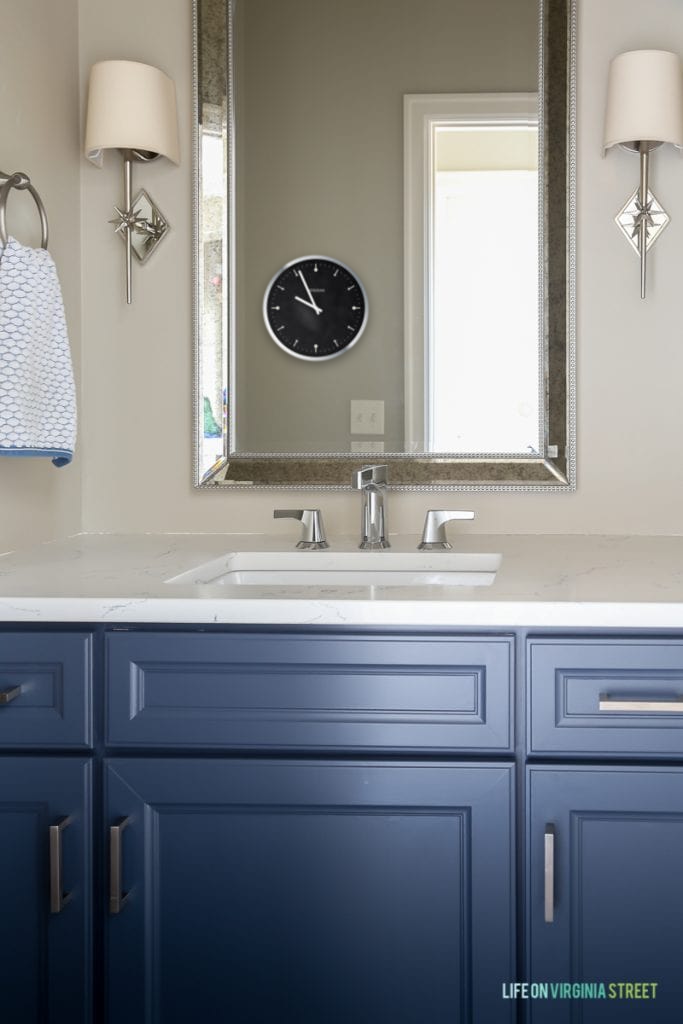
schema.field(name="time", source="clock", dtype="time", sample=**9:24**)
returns **9:56**
